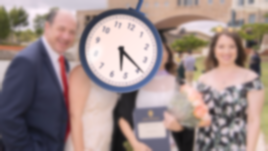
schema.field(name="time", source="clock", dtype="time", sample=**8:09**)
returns **5:19**
